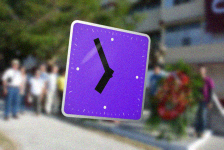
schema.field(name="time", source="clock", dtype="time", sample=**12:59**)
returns **6:55**
